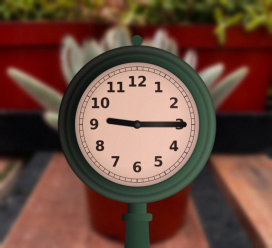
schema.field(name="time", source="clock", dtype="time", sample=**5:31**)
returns **9:15**
